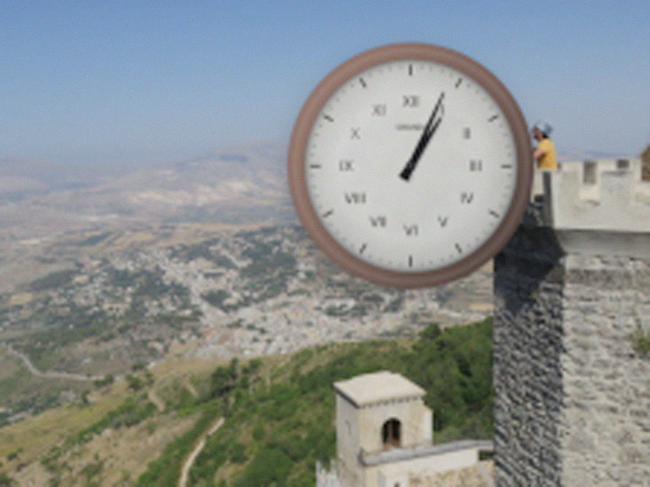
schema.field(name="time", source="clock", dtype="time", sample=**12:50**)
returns **1:04**
